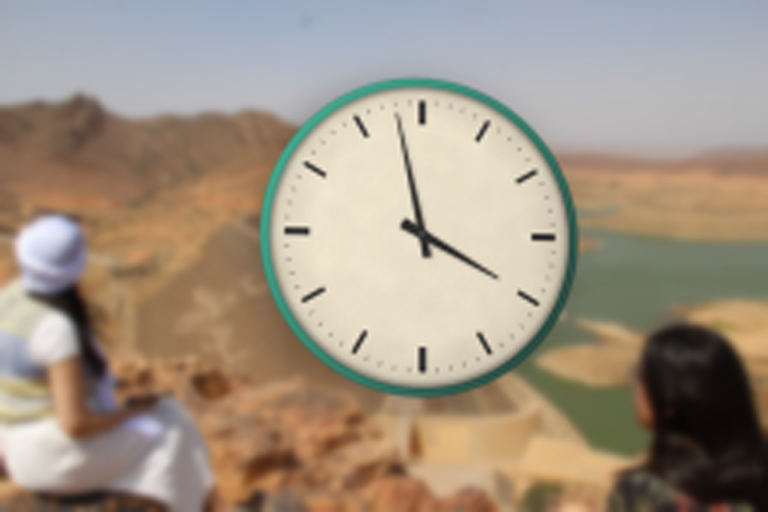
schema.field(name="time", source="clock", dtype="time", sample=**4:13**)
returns **3:58**
